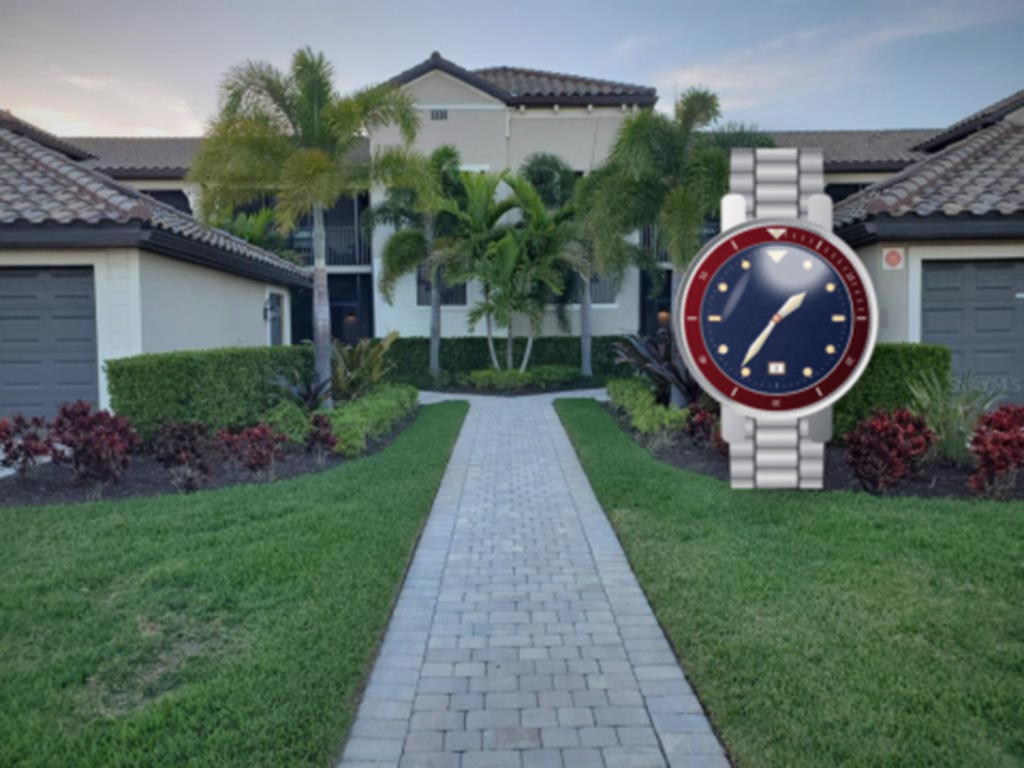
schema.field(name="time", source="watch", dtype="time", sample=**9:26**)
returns **1:36**
